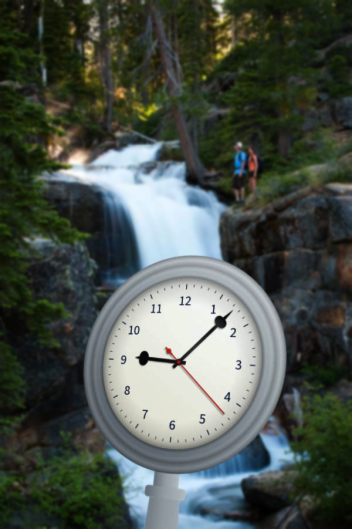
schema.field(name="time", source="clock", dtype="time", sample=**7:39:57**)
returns **9:07:22**
